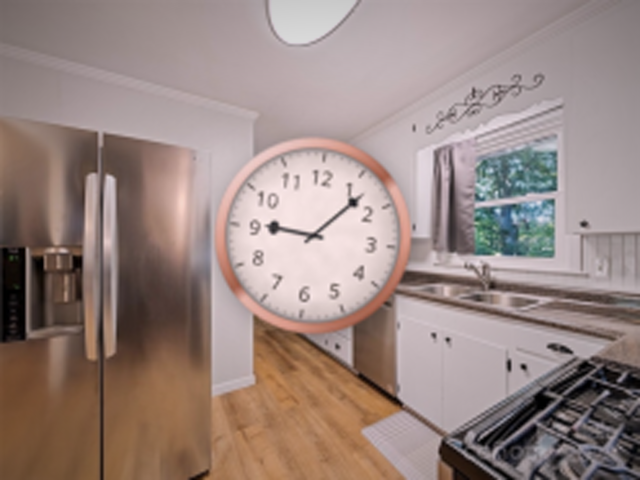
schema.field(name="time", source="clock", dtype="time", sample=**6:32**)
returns **9:07**
